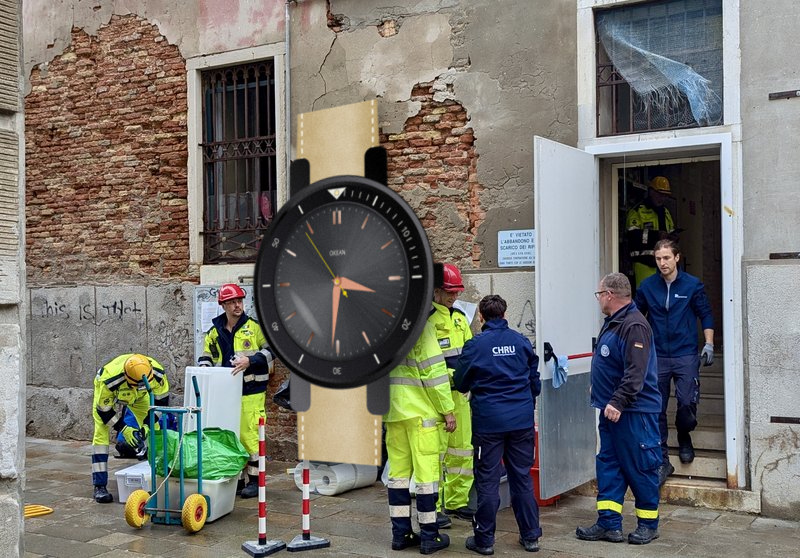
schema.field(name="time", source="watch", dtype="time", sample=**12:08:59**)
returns **3:30:54**
